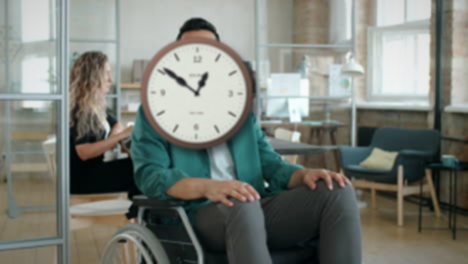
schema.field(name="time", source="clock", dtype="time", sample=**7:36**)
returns **12:51**
